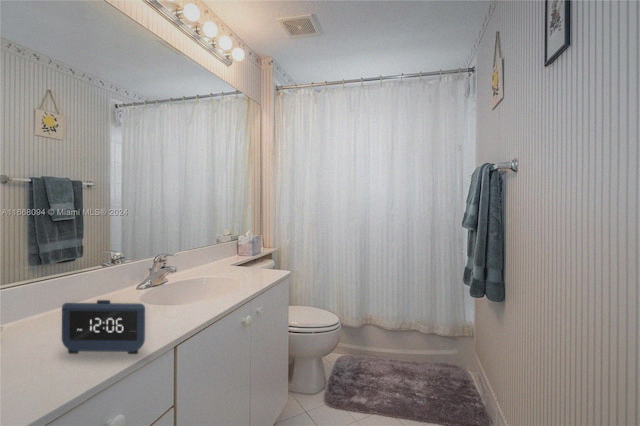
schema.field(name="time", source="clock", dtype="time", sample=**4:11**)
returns **12:06**
